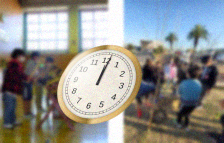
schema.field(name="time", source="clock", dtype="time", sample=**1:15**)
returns **12:01**
